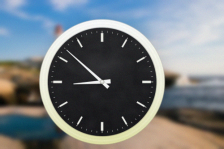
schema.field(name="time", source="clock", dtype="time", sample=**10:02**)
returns **8:52**
